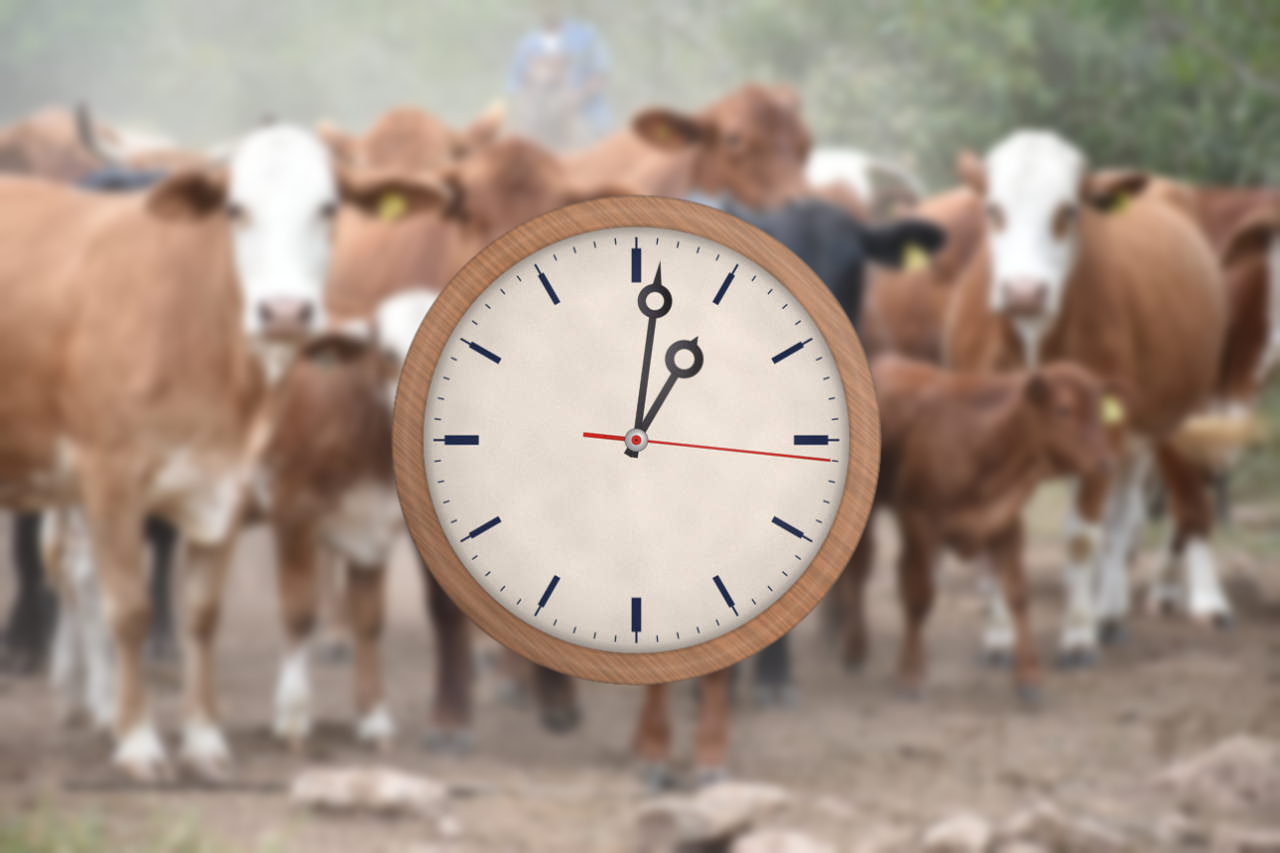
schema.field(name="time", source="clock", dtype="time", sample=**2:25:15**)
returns **1:01:16**
